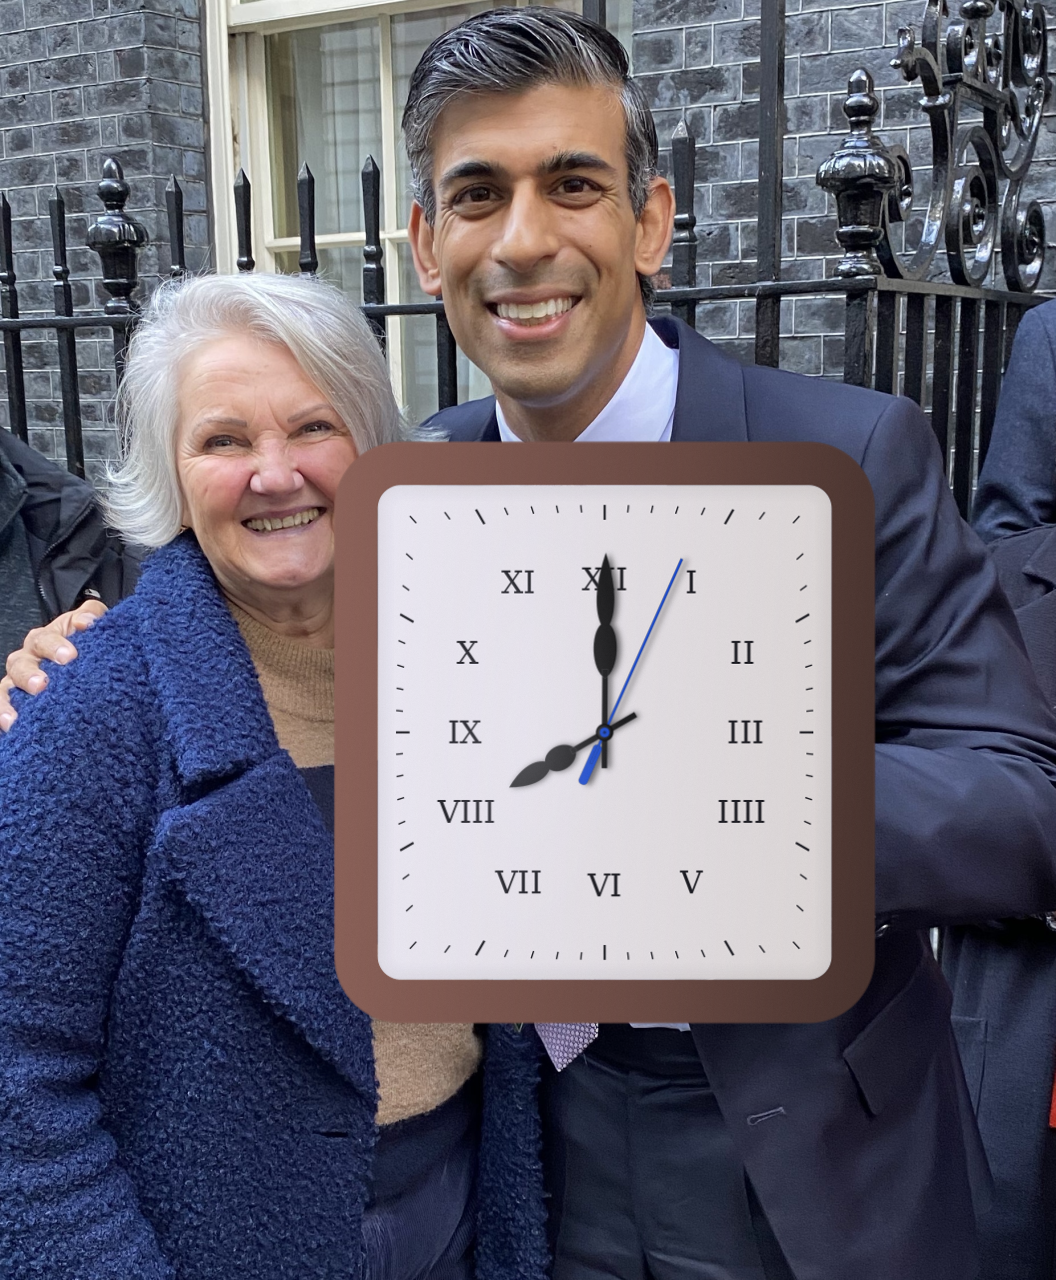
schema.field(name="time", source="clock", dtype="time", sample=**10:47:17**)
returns **8:00:04**
